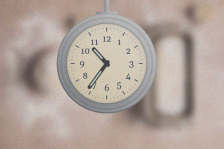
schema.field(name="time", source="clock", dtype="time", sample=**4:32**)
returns **10:36**
